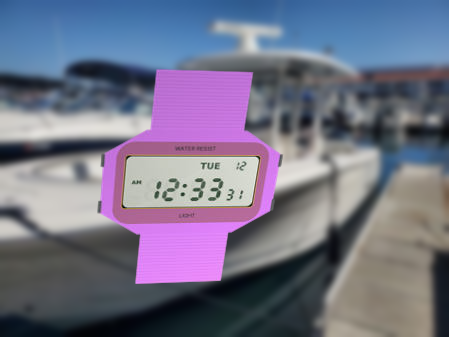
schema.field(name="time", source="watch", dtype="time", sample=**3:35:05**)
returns **12:33:31**
